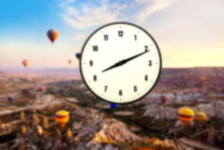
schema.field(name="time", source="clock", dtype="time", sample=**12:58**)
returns **8:11**
